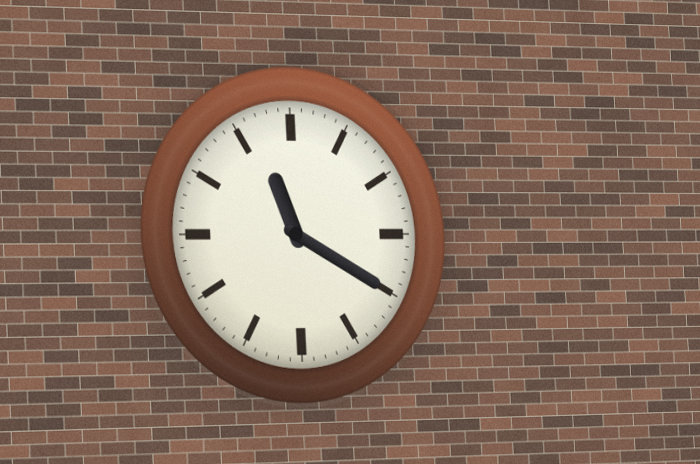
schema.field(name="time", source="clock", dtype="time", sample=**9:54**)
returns **11:20**
